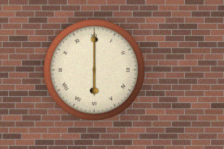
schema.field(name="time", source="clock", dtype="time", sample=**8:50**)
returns **6:00**
